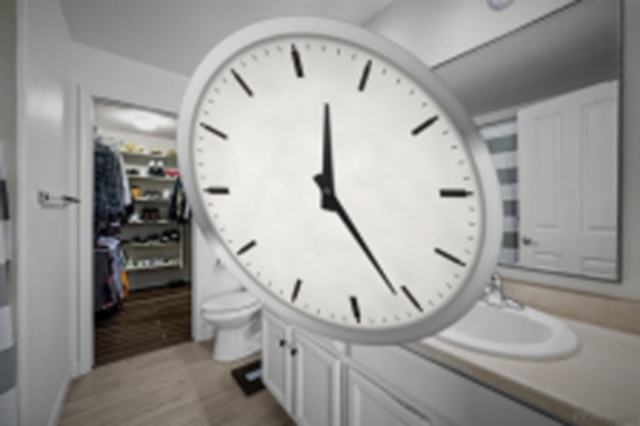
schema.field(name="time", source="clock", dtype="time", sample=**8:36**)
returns **12:26**
